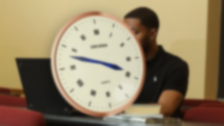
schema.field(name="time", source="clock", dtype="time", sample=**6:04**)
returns **3:48**
